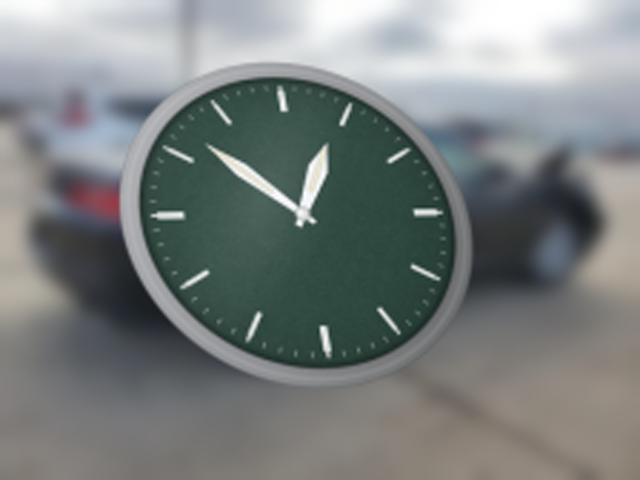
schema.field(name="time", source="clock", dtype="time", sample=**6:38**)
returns **12:52**
